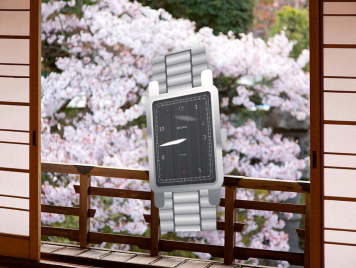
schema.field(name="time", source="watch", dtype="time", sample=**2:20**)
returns **8:44**
